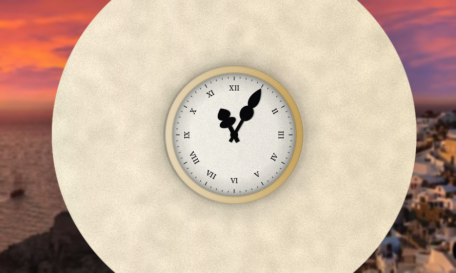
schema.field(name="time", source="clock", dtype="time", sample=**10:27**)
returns **11:05**
